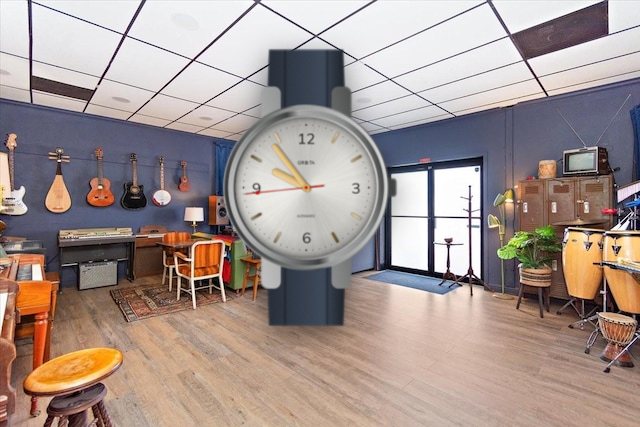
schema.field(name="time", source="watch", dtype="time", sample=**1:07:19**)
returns **9:53:44**
